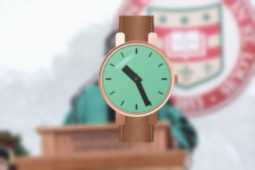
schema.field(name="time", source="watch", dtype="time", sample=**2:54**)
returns **10:26**
